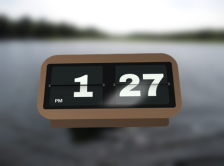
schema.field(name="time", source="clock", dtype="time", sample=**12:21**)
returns **1:27**
